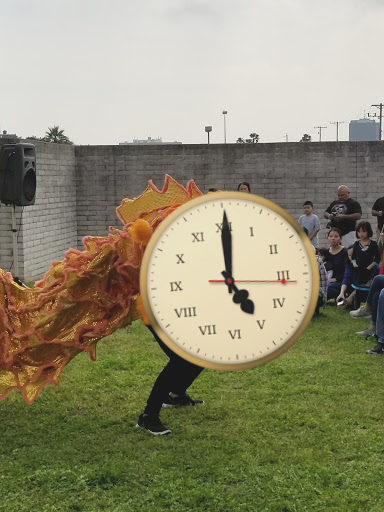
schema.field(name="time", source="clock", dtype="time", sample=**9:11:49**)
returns **5:00:16**
